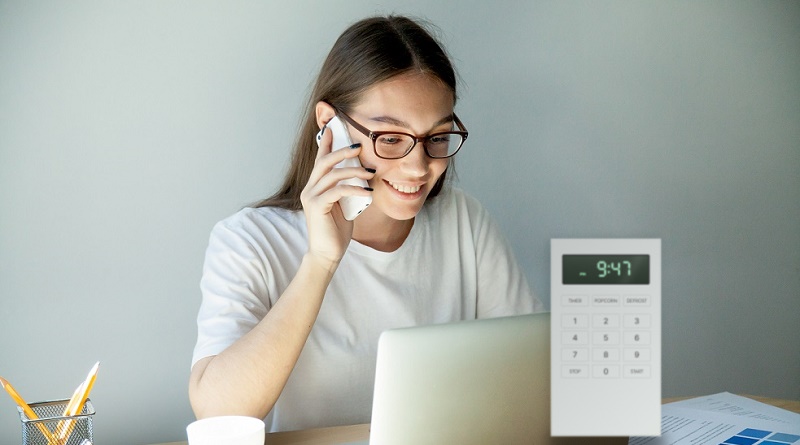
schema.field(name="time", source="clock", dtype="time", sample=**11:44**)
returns **9:47**
